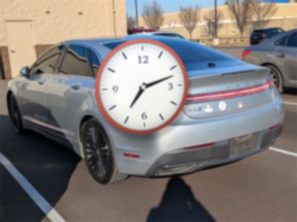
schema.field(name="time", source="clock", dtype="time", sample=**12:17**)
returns **7:12**
